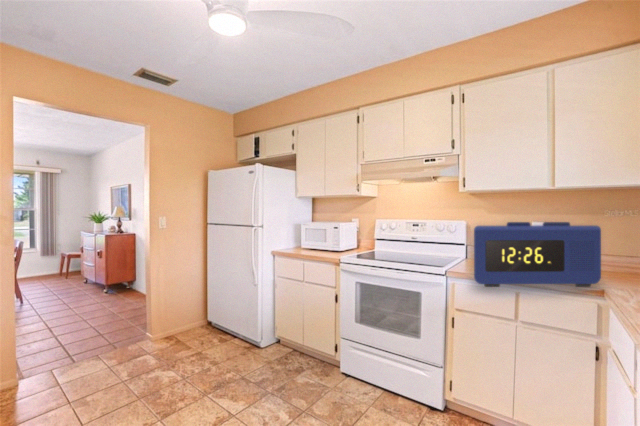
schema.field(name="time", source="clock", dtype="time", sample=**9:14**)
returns **12:26**
